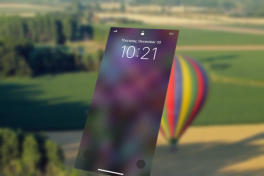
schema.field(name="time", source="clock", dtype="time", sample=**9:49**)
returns **10:21**
